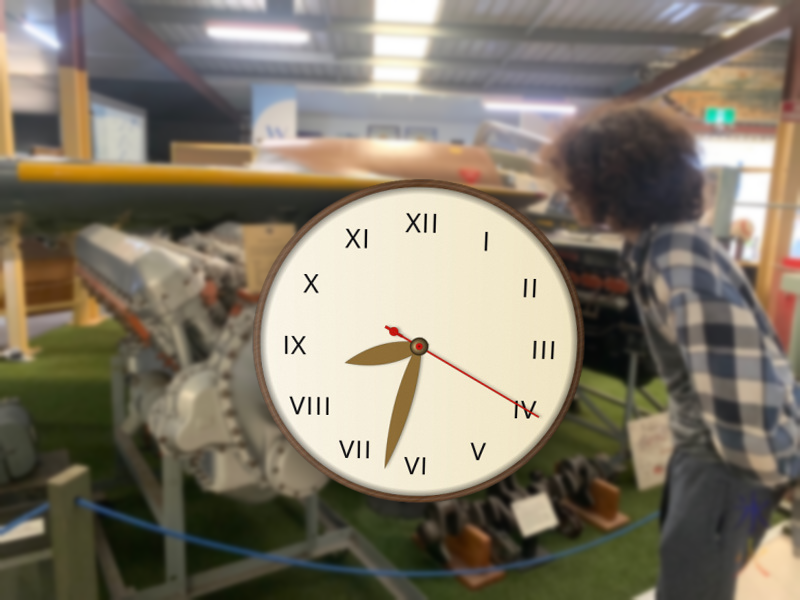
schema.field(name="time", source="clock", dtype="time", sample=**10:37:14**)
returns **8:32:20**
